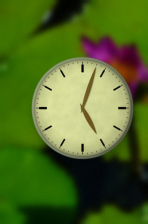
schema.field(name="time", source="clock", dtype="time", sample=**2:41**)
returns **5:03**
